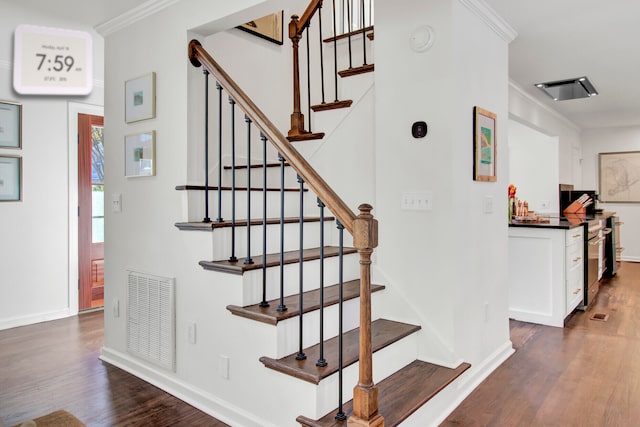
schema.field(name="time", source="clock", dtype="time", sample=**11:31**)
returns **7:59**
